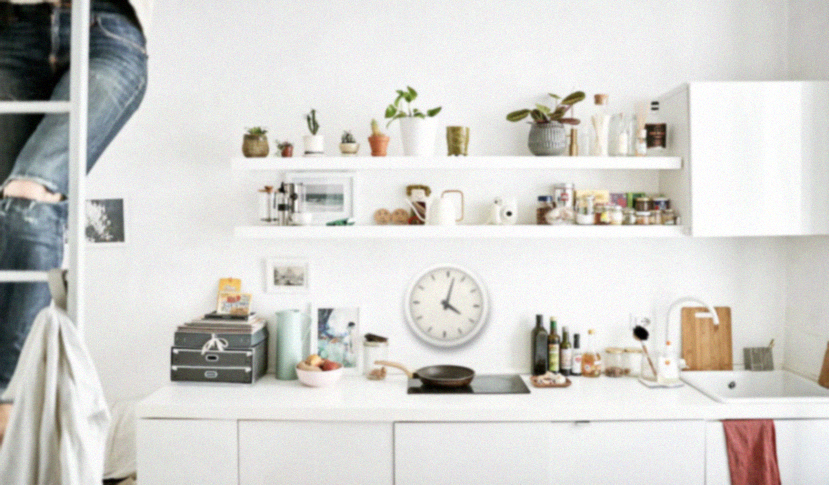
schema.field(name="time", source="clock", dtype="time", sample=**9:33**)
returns **4:02**
